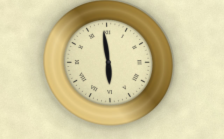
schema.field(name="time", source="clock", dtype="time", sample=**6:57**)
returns **5:59**
